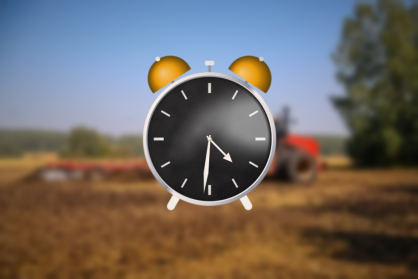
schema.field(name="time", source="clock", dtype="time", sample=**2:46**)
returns **4:31**
